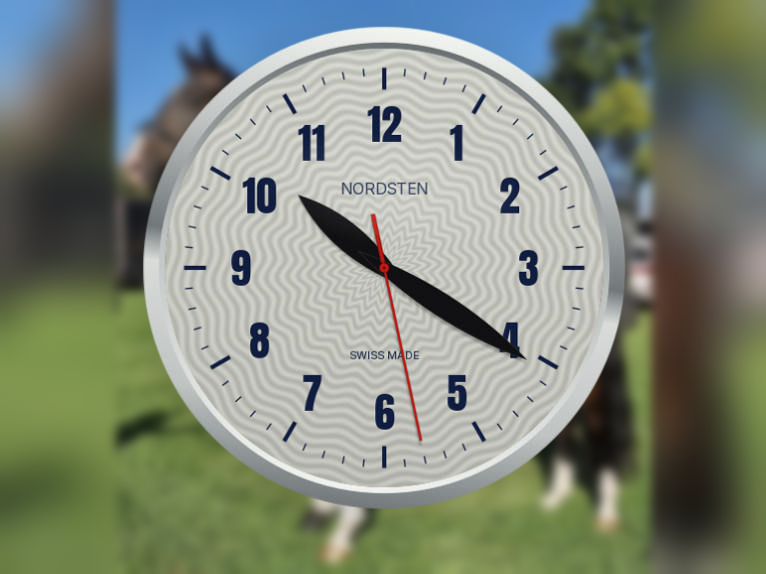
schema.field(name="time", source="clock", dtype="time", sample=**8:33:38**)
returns **10:20:28**
